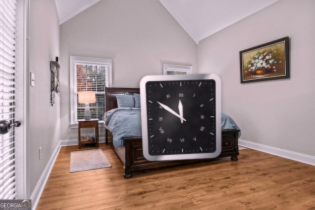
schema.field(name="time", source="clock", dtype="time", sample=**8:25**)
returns **11:51**
